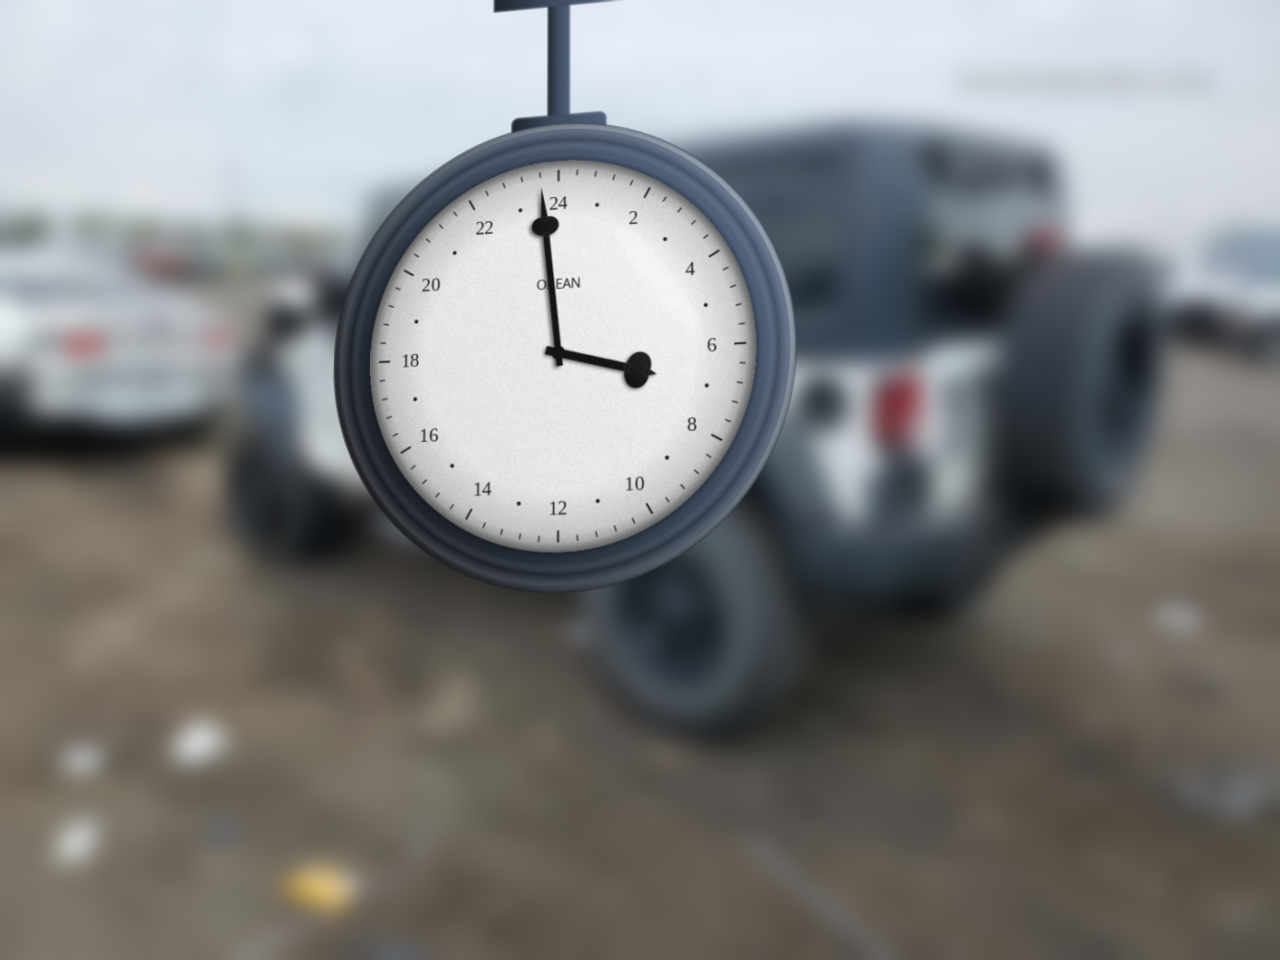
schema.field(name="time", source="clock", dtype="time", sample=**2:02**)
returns **6:59**
